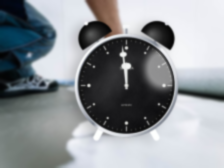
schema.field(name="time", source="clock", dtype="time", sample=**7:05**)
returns **11:59**
